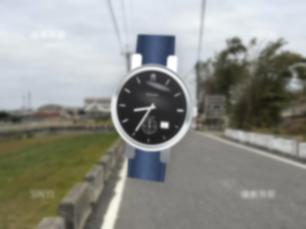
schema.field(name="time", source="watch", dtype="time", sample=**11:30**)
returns **8:35**
